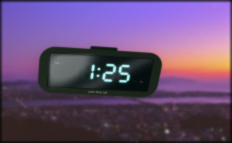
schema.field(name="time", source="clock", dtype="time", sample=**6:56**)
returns **1:25**
